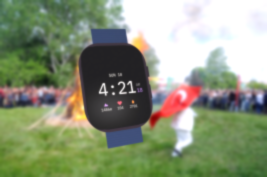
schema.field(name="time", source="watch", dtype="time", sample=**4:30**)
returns **4:21**
